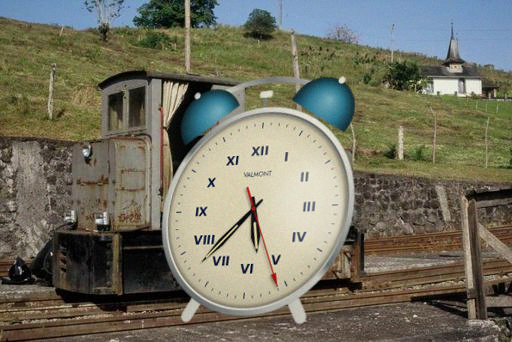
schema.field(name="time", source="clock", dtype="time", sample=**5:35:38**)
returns **5:37:26**
